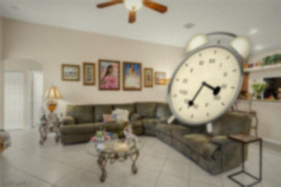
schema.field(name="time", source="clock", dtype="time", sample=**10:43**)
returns **3:33**
